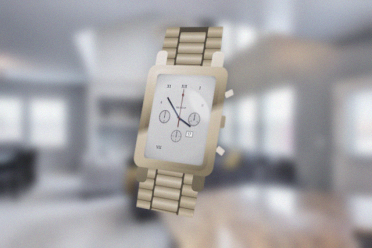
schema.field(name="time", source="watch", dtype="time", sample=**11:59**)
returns **3:53**
